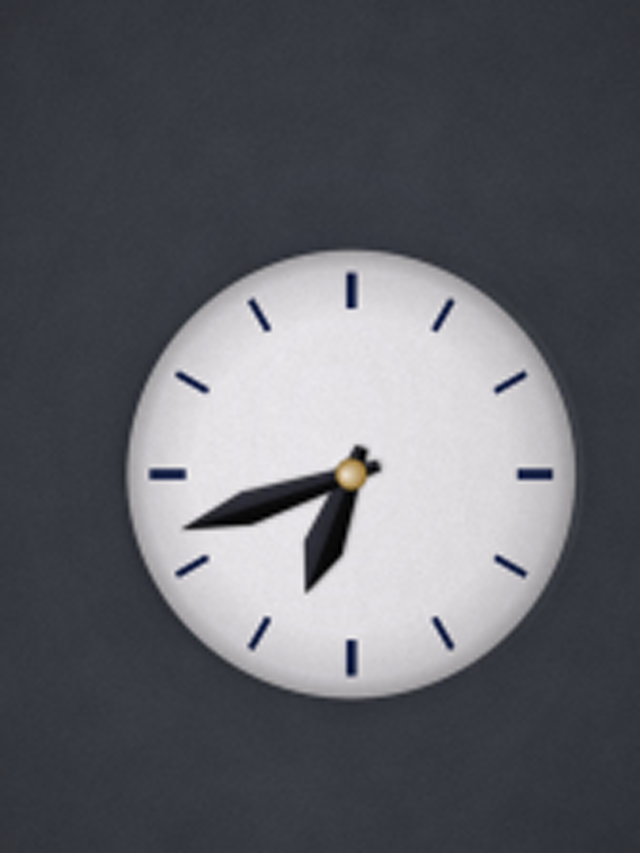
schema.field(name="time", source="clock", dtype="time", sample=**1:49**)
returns **6:42**
